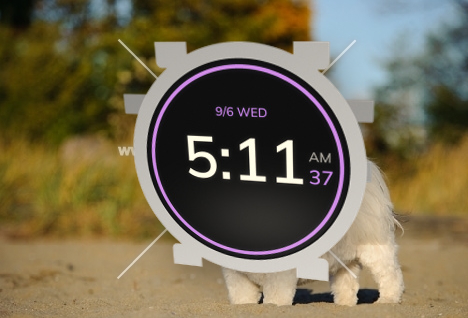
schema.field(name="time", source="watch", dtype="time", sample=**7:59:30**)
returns **5:11:37**
